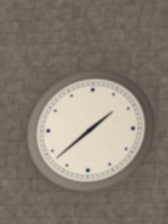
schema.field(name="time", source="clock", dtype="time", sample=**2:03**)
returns **1:38**
